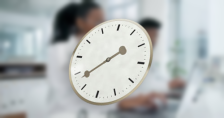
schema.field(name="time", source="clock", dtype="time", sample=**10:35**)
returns **1:38**
